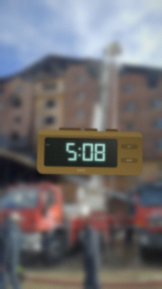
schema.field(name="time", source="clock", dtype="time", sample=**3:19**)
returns **5:08**
